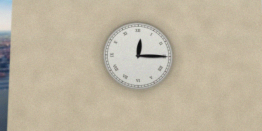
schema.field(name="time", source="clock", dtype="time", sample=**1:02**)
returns **12:15**
